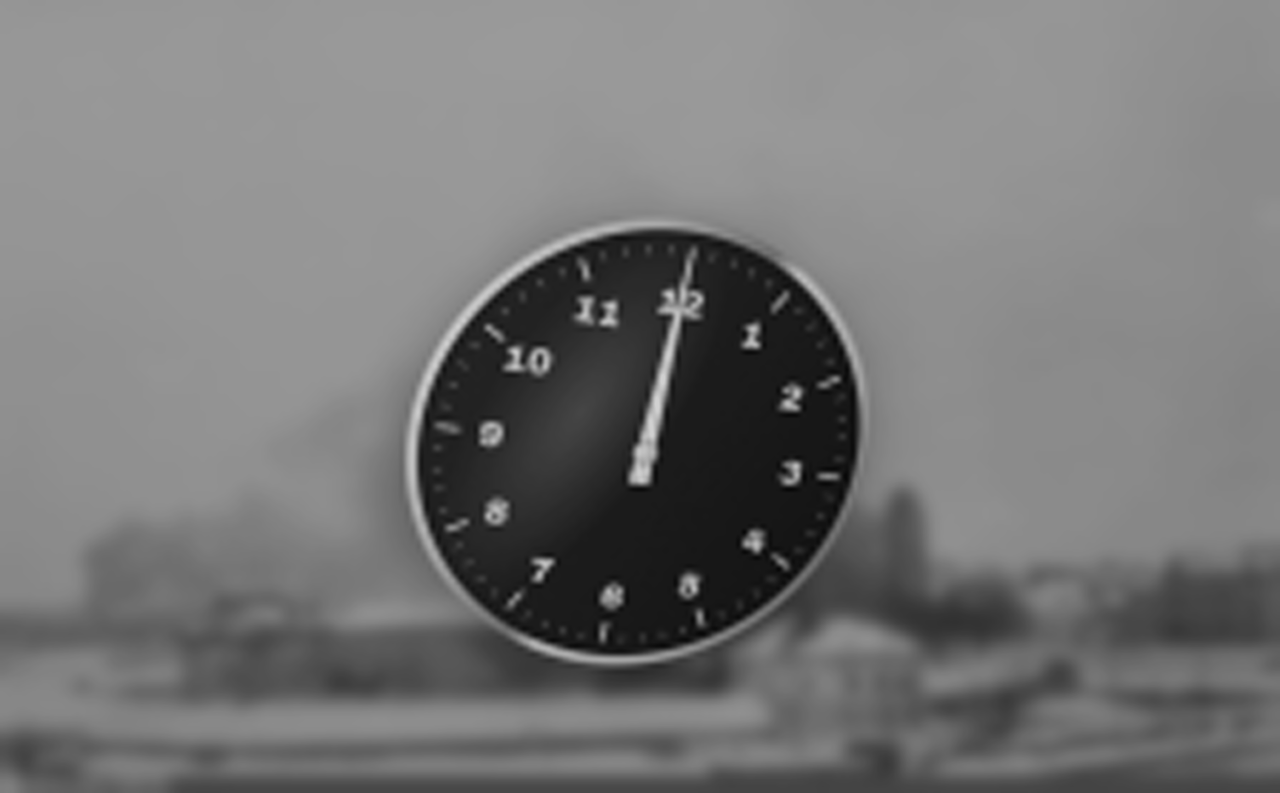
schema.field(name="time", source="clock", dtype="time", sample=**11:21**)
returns **12:00**
